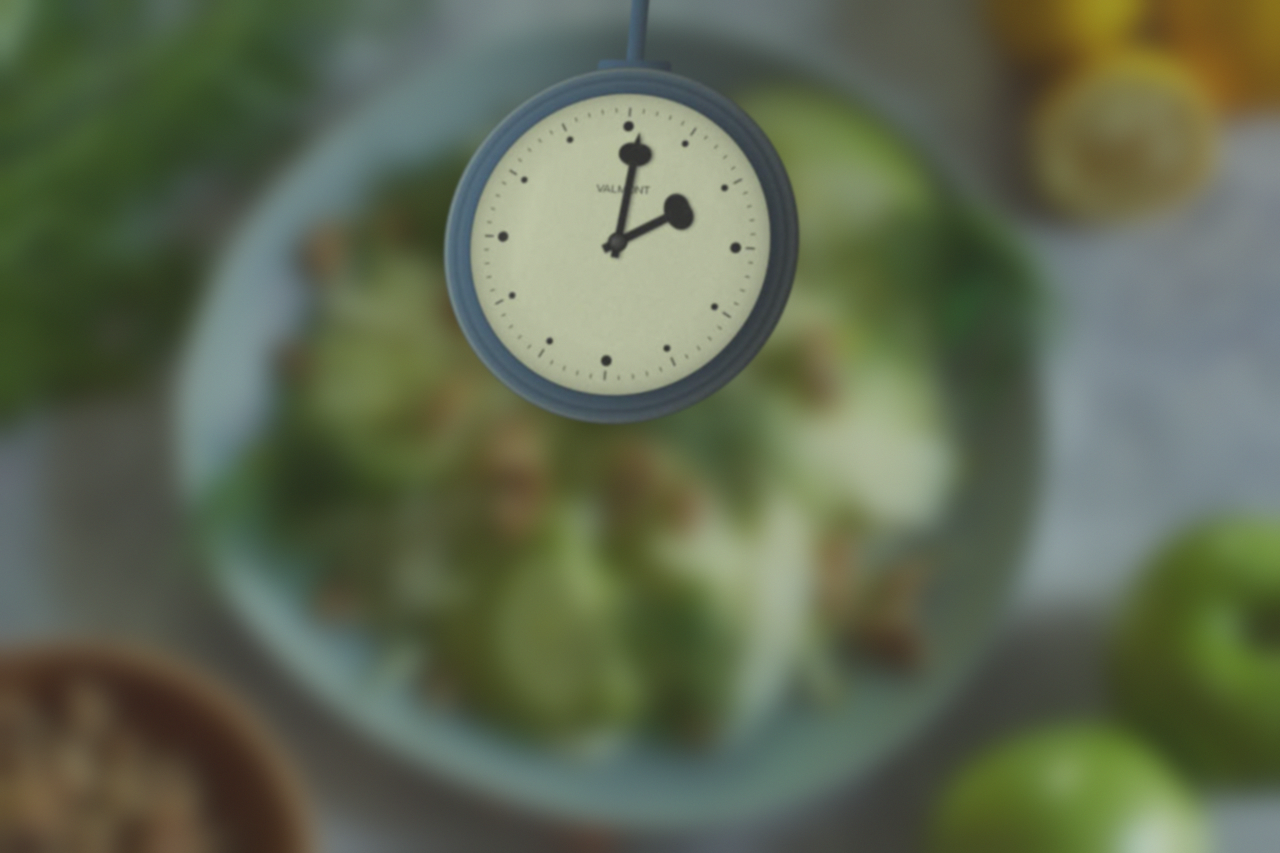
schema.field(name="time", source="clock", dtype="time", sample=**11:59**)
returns **2:01**
